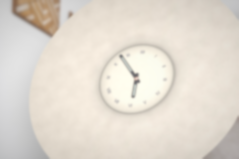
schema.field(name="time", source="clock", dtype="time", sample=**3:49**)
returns **5:53**
